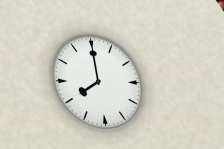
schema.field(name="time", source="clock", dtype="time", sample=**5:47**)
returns **8:00**
